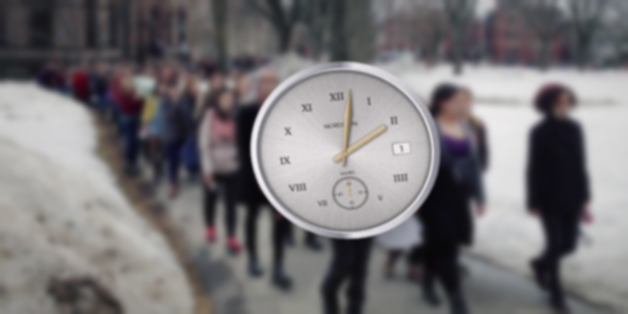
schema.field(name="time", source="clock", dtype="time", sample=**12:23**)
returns **2:02**
